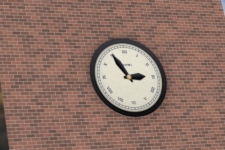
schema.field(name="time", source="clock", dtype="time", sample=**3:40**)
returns **2:55**
